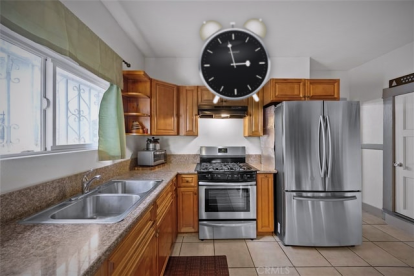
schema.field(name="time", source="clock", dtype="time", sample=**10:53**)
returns **2:58**
